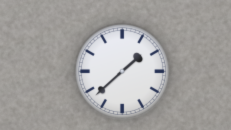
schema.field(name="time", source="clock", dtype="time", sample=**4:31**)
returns **1:38**
